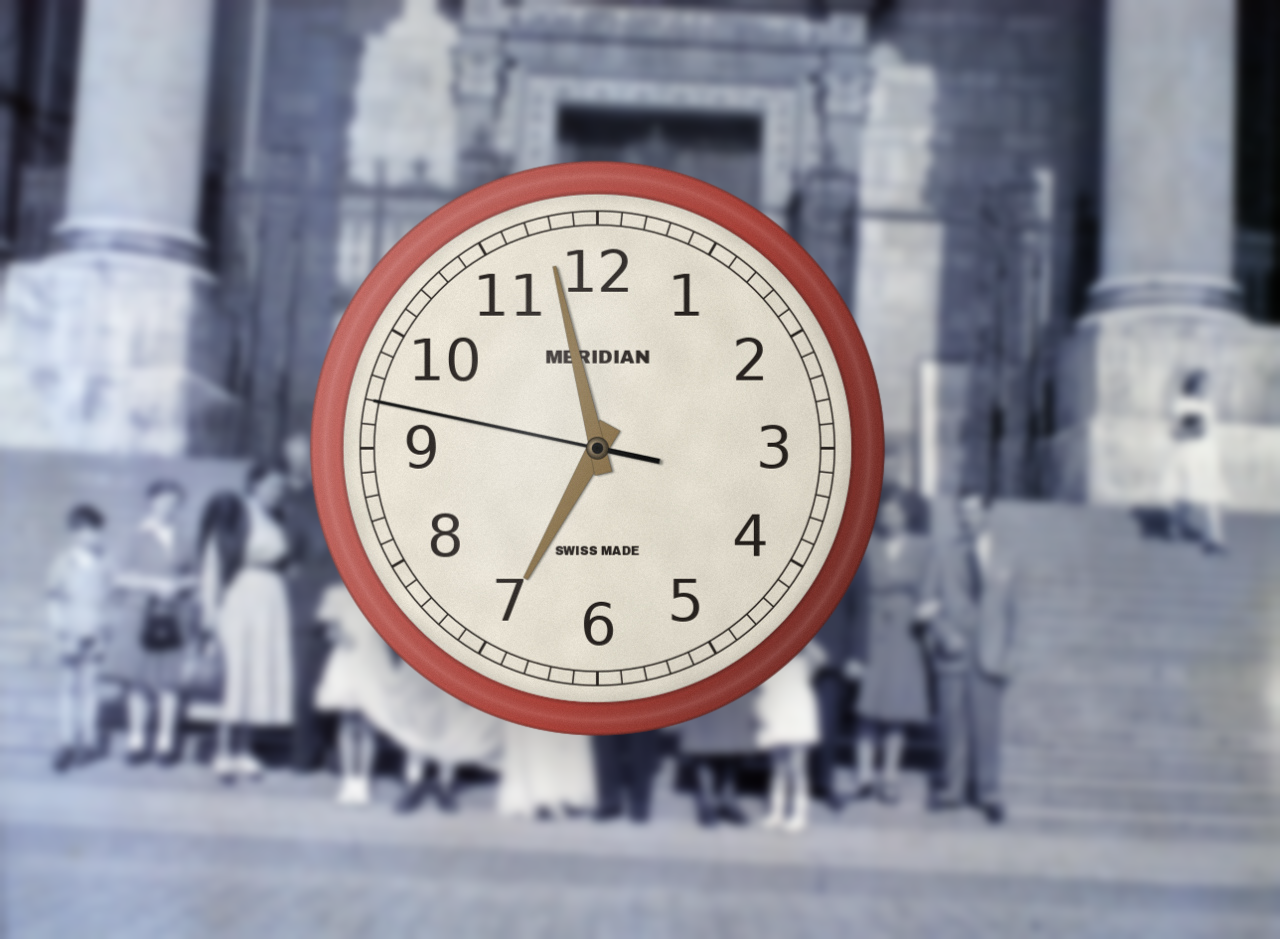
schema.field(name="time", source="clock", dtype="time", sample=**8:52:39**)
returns **6:57:47**
